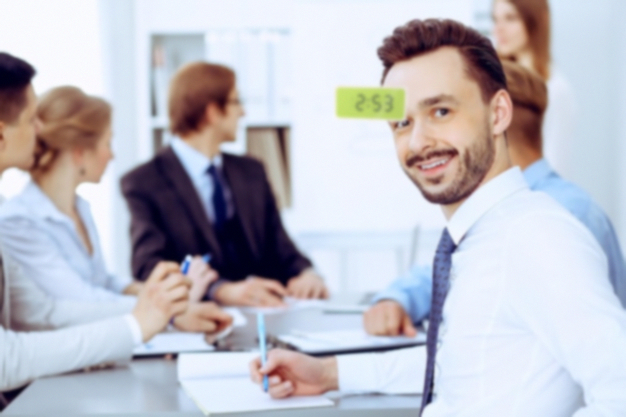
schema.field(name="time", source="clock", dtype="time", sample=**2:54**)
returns **2:53**
